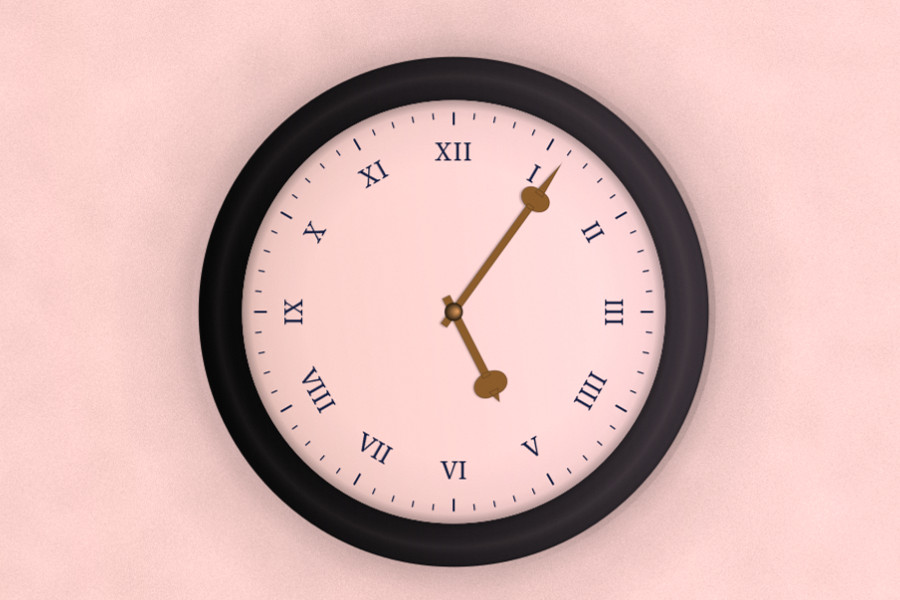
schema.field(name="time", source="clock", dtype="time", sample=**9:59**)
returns **5:06**
